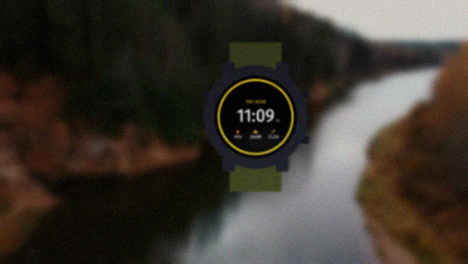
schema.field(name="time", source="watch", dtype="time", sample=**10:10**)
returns **11:09**
